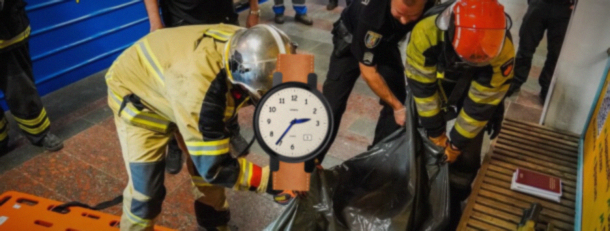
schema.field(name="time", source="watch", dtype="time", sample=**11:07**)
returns **2:36**
